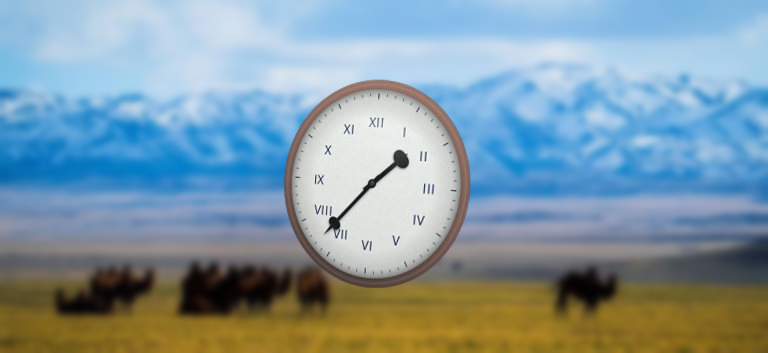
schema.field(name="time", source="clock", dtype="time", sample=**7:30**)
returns **1:37**
